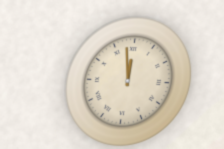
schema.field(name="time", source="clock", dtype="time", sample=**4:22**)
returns **11:58**
